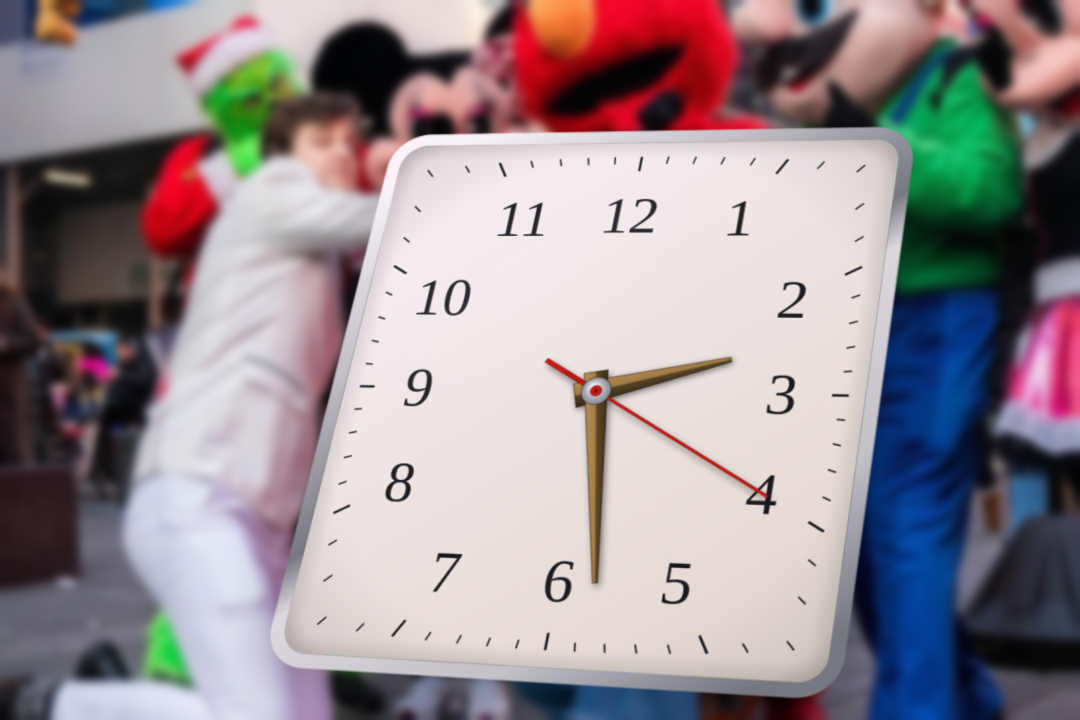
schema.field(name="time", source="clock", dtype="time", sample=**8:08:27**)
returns **2:28:20**
